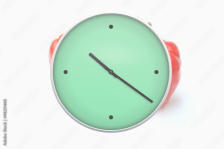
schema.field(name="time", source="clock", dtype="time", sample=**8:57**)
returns **10:21**
